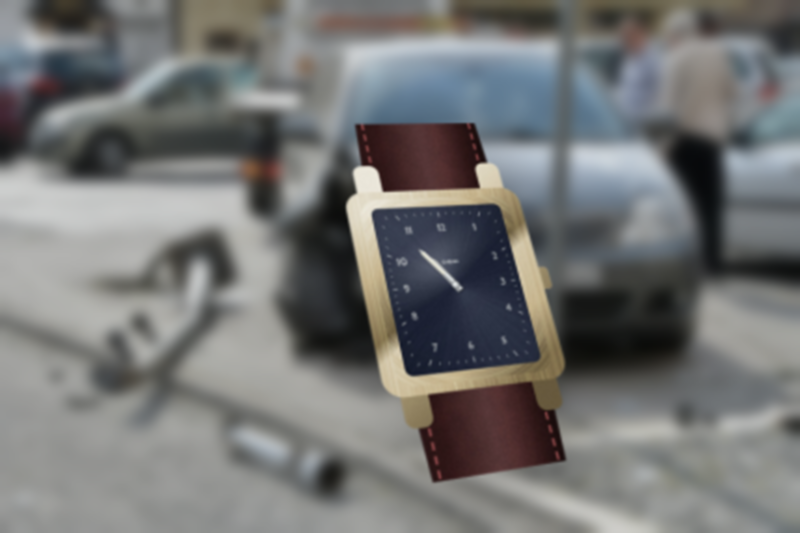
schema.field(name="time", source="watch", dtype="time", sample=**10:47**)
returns **10:54**
